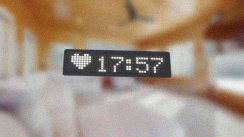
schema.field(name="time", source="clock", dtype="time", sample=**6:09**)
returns **17:57**
